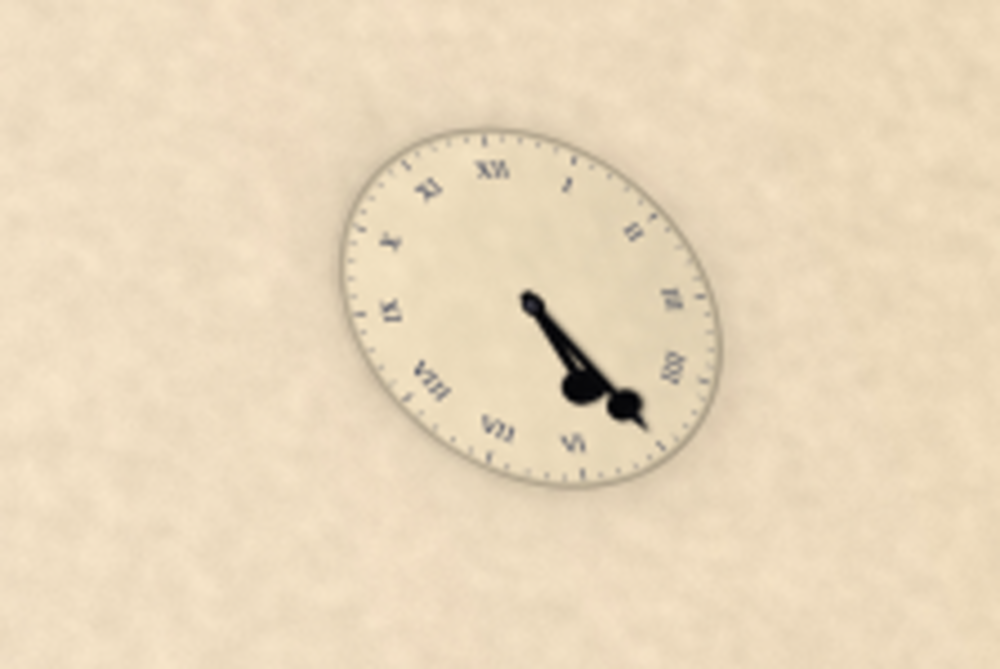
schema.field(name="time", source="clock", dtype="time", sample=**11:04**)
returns **5:25**
